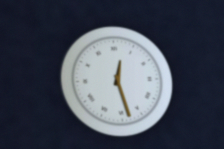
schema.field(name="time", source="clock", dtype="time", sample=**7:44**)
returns **12:28**
